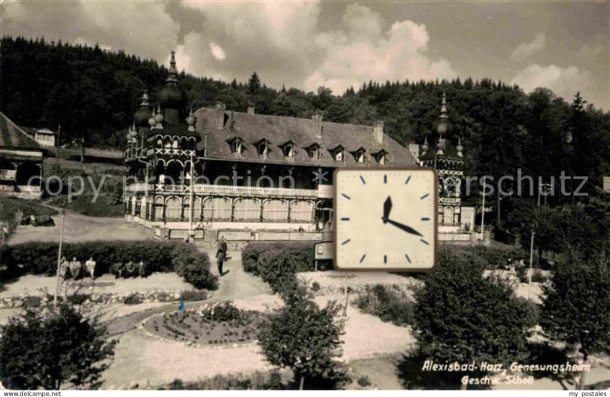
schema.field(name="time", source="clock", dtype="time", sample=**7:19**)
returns **12:19**
